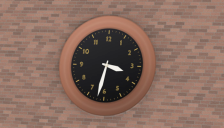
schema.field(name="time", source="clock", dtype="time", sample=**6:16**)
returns **3:32**
